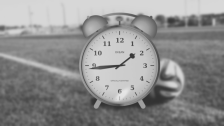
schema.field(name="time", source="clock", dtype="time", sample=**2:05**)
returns **1:44**
